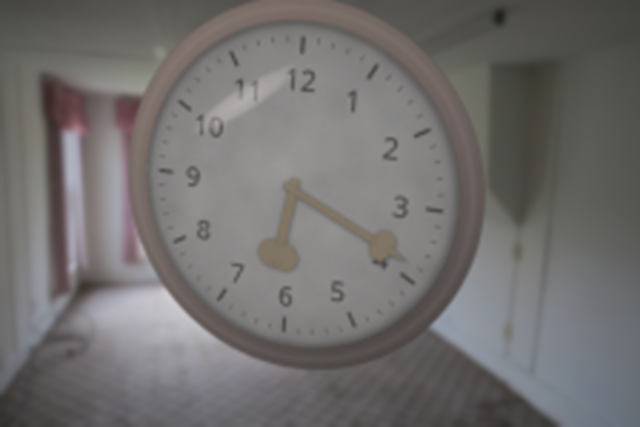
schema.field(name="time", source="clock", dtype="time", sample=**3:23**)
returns **6:19**
